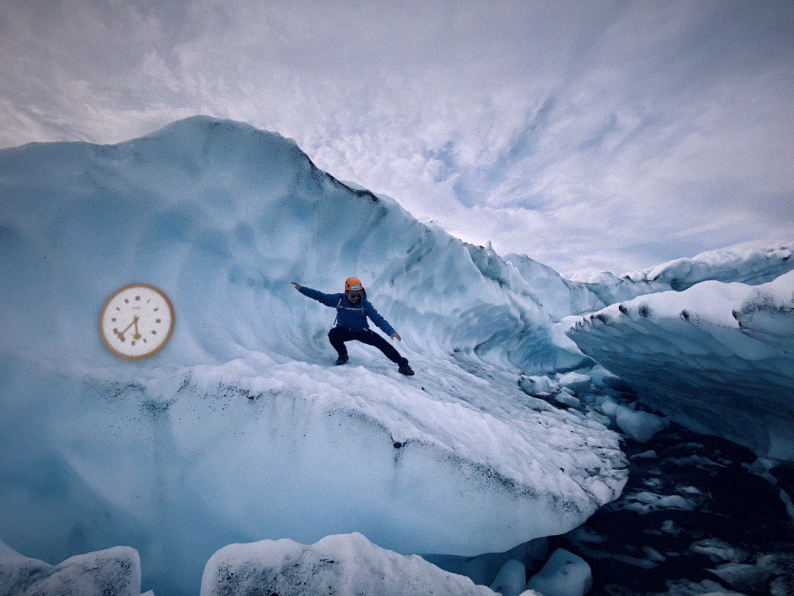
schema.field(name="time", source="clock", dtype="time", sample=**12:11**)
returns **5:37**
